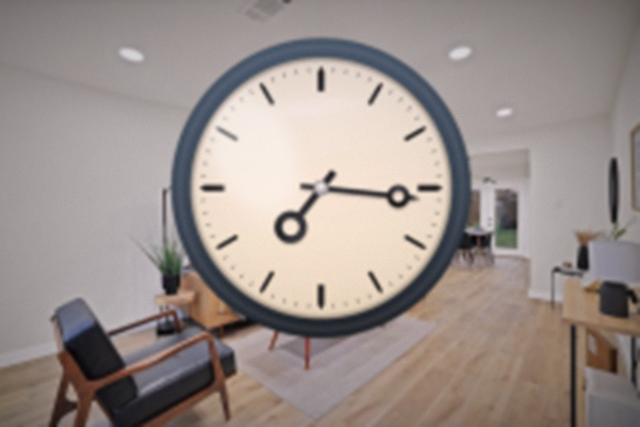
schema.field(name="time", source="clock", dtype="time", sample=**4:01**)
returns **7:16**
